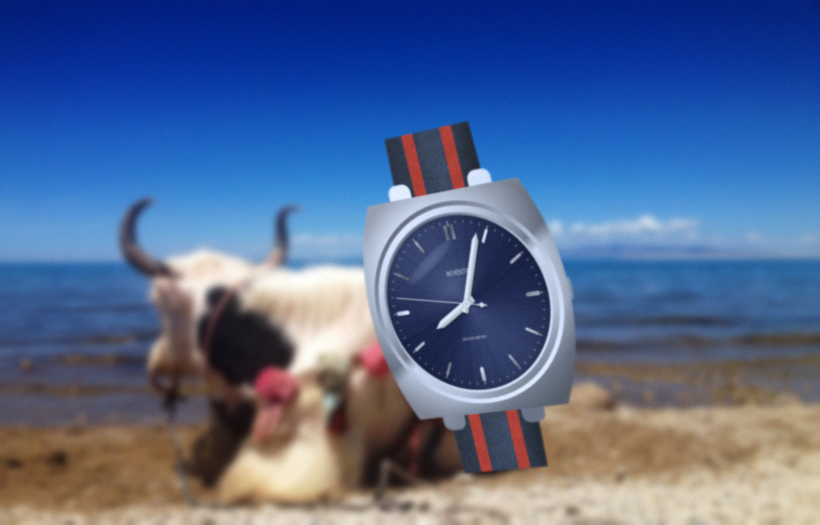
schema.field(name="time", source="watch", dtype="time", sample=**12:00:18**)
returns **8:03:47**
